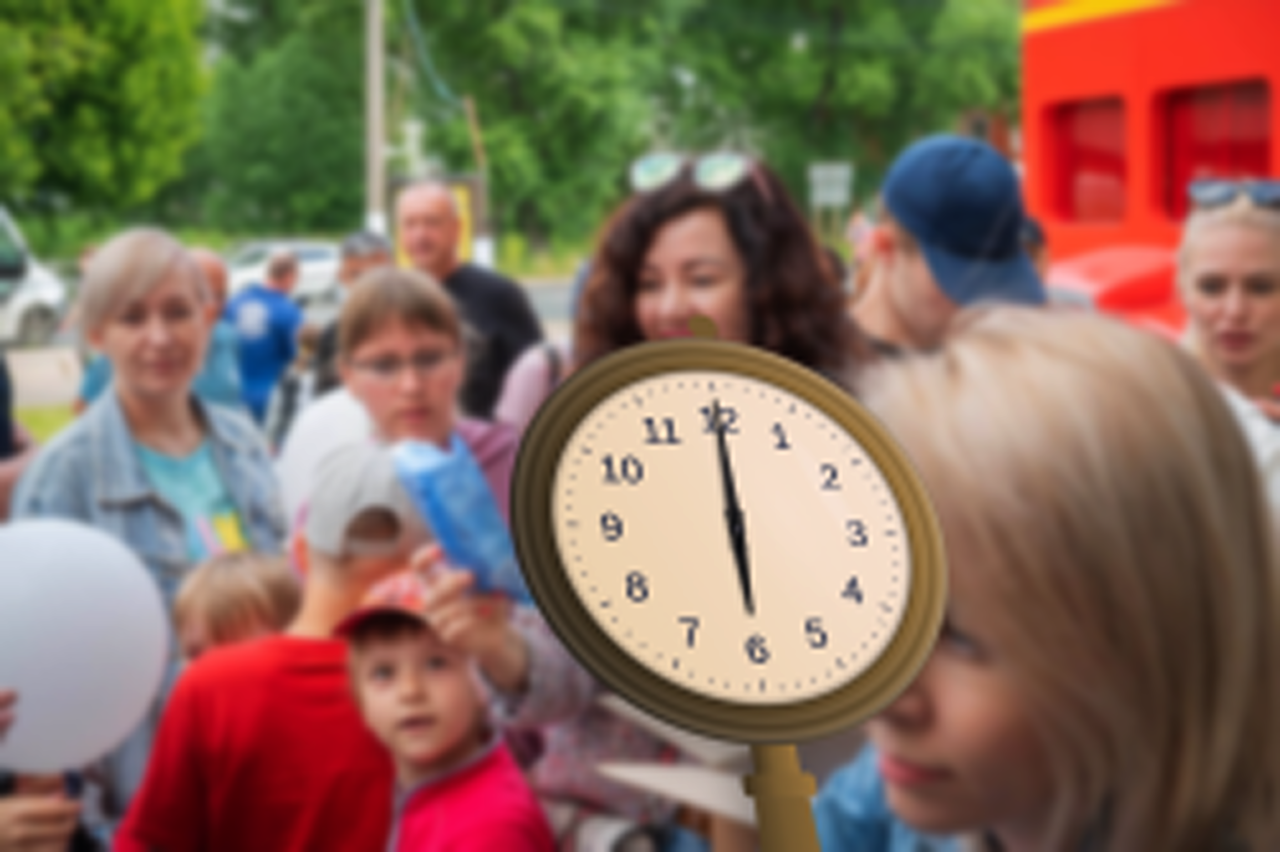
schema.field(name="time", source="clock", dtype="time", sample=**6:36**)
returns **6:00**
